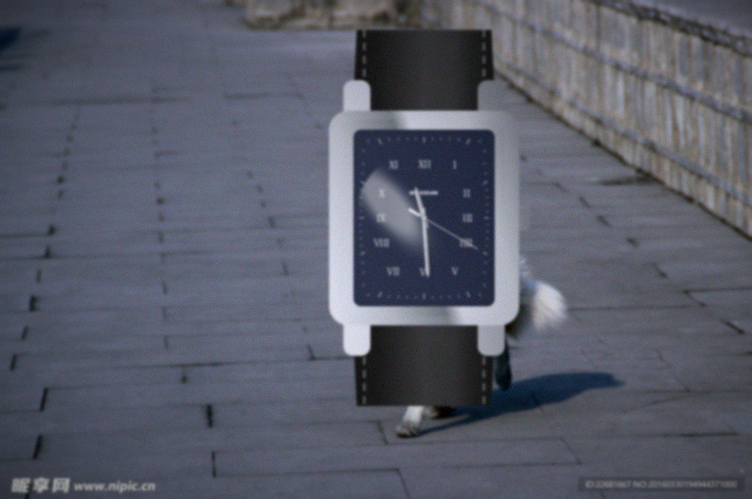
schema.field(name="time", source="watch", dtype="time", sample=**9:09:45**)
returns **11:29:20**
